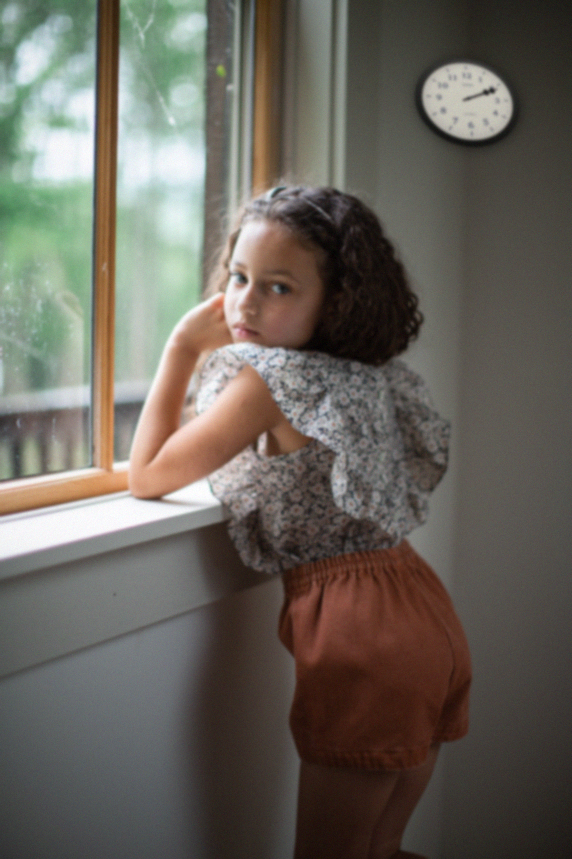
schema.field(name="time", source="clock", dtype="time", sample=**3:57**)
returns **2:11**
